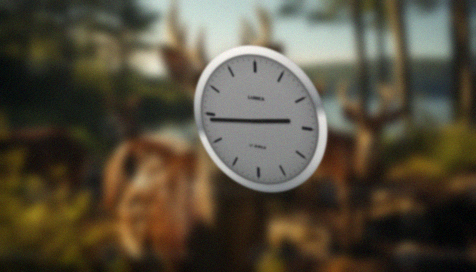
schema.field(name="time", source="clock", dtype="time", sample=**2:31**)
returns **2:44**
